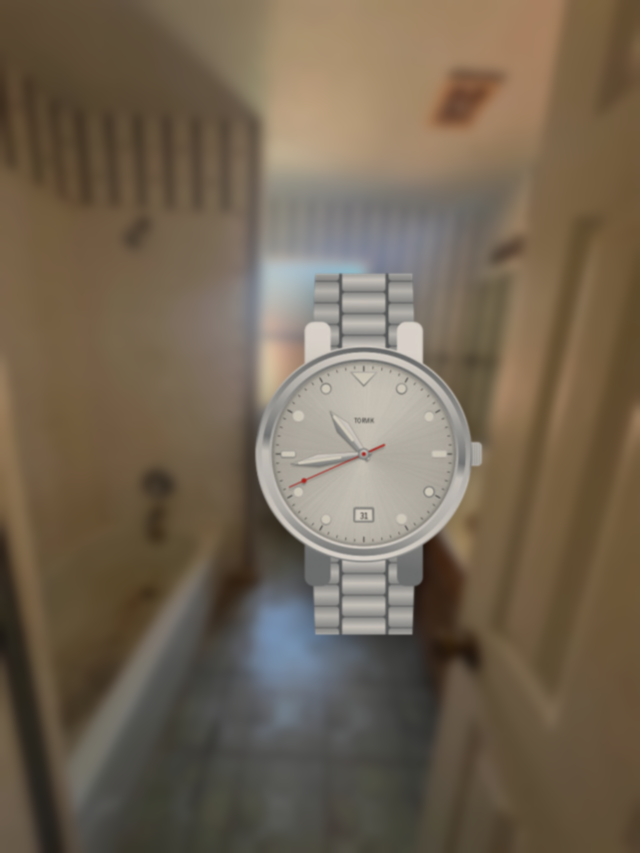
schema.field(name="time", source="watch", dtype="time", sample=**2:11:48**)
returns **10:43:41**
